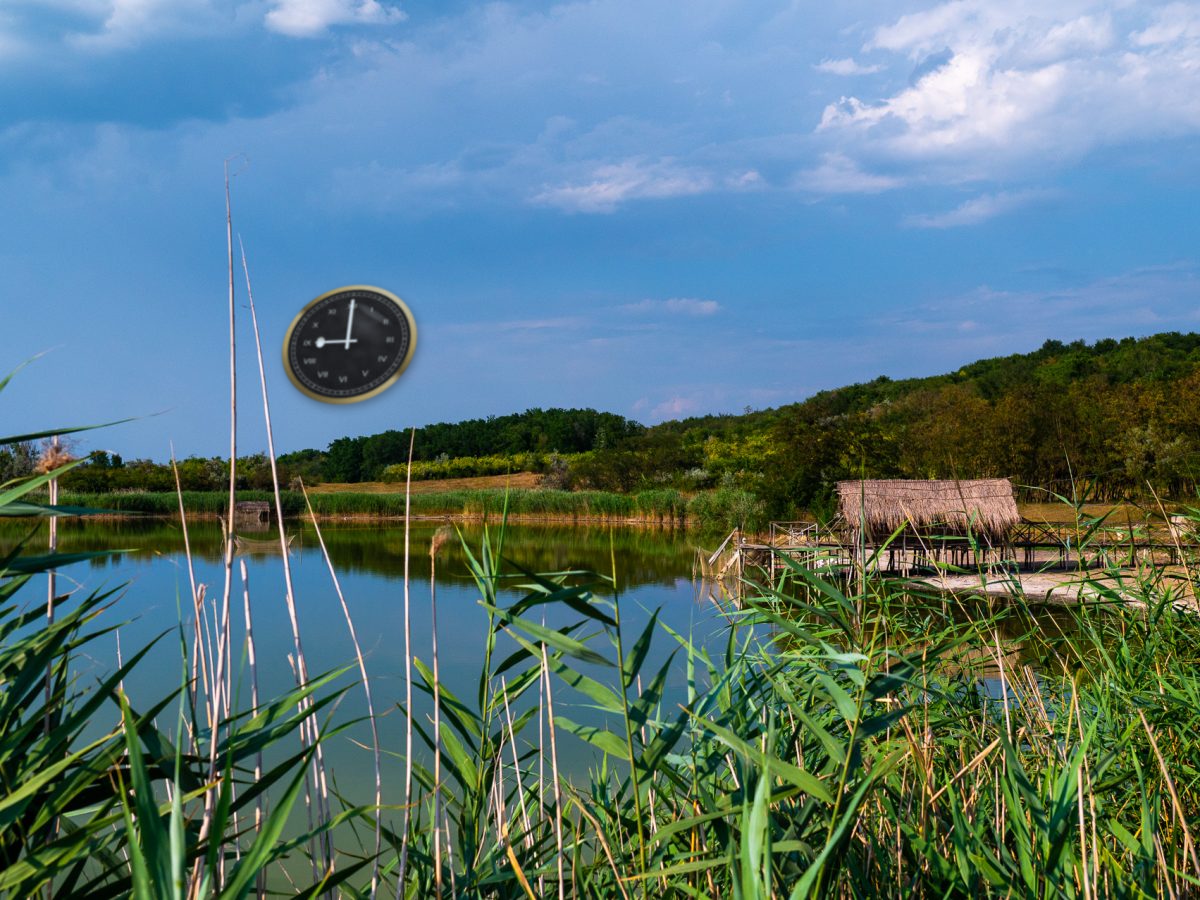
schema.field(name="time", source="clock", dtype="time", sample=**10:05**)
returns **9:00**
